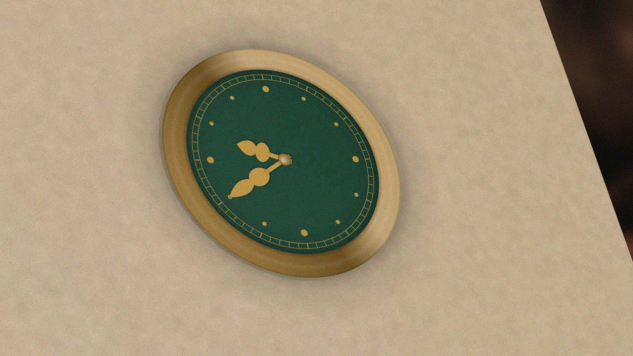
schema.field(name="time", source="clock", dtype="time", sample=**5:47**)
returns **9:40**
